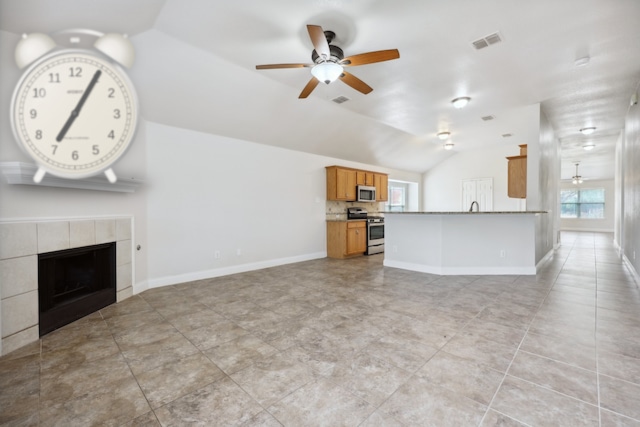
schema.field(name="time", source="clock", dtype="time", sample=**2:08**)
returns **7:05**
